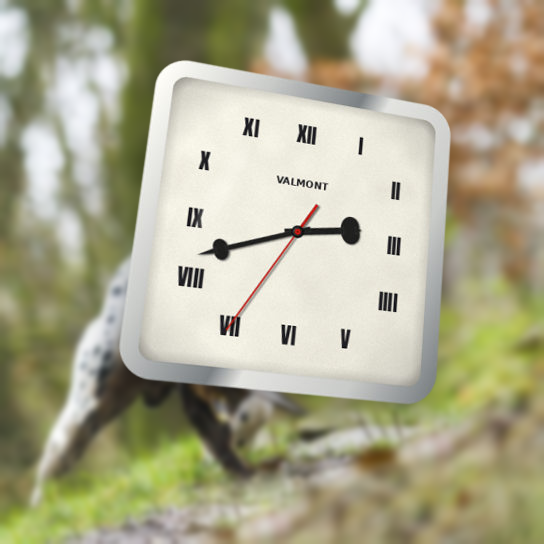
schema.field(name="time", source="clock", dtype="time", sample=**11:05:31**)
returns **2:41:35**
